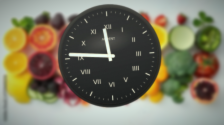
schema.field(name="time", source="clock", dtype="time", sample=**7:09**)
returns **11:46**
